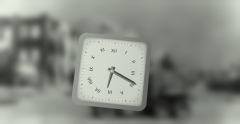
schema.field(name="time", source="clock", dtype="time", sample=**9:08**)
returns **6:19**
